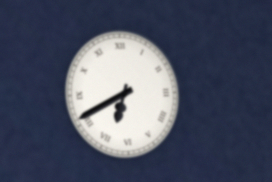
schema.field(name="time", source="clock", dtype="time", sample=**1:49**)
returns **6:41**
